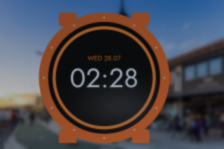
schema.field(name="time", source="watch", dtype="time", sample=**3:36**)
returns **2:28**
